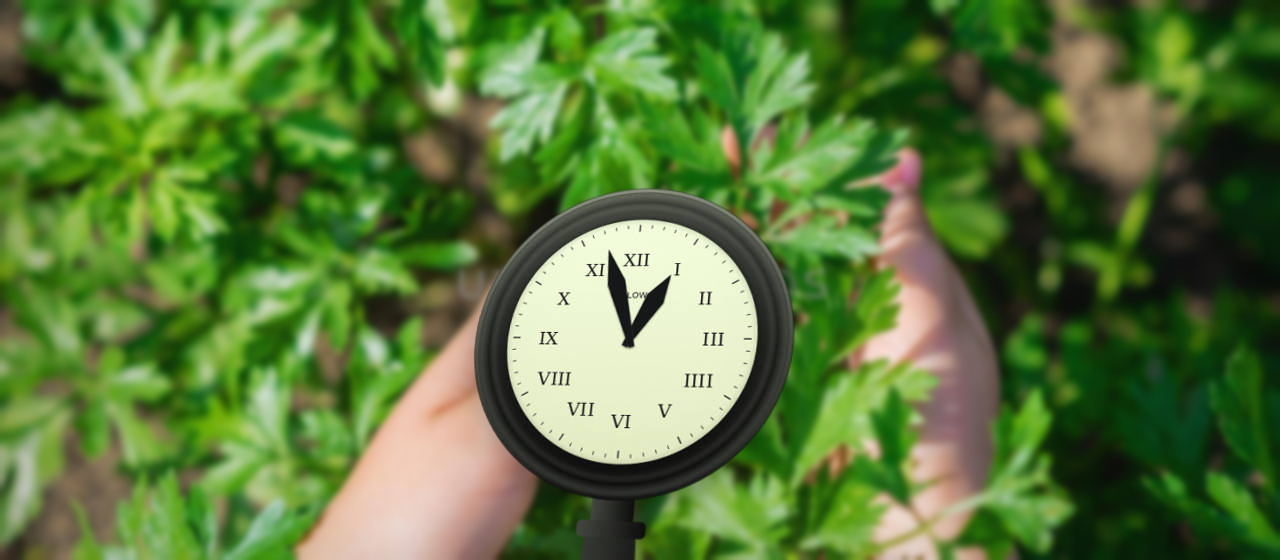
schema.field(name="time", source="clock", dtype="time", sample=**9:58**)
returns **12:57**
